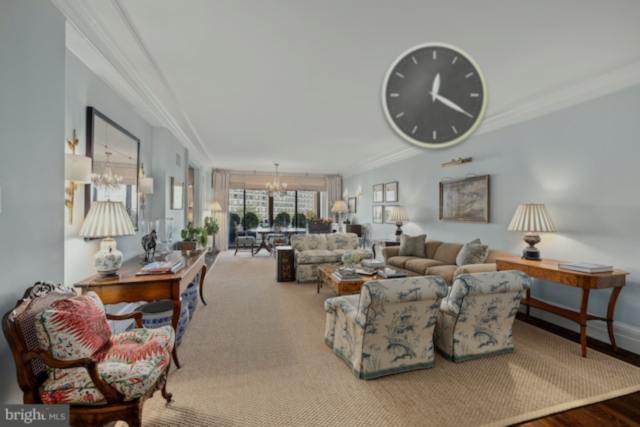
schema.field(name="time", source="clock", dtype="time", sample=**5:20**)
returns **12:20**
